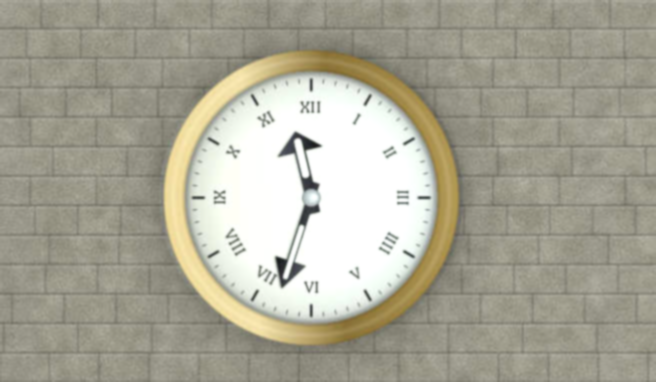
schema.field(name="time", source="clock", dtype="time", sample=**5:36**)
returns **11:33**
